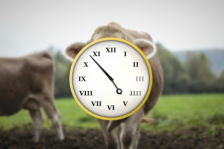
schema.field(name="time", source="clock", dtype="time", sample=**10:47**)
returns **4:53**
